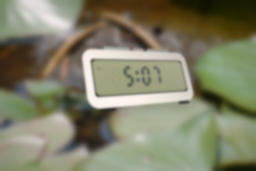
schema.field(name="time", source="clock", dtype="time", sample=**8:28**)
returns **5:07**
